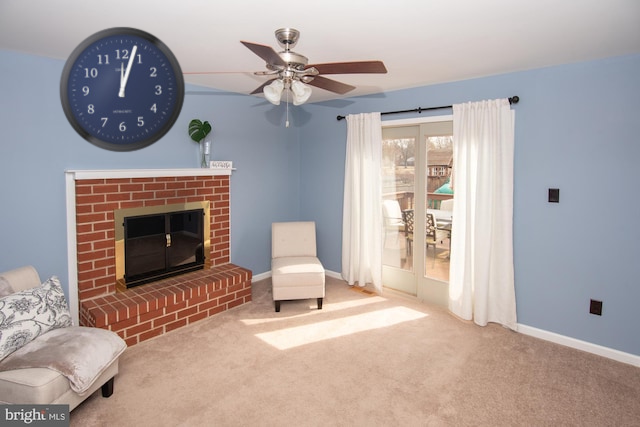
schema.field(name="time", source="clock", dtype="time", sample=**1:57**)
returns **12:03**
